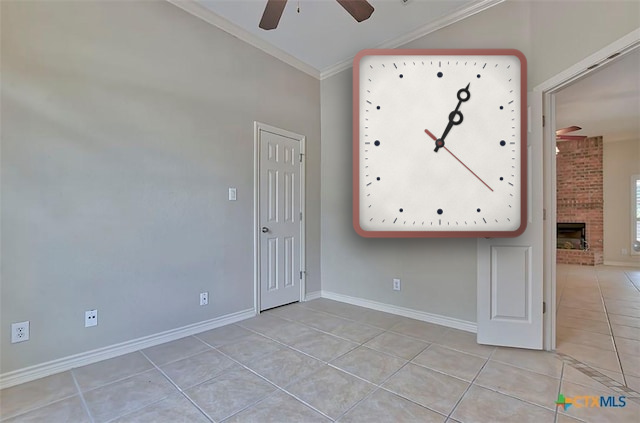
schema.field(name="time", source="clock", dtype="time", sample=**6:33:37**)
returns **1:04:22**
